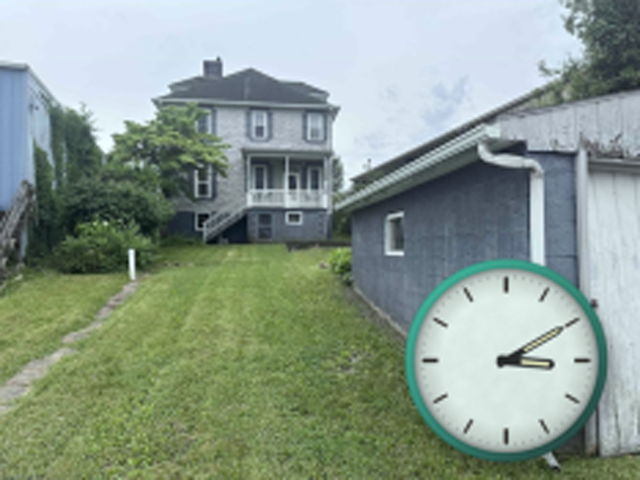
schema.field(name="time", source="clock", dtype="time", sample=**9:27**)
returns **3:10**
